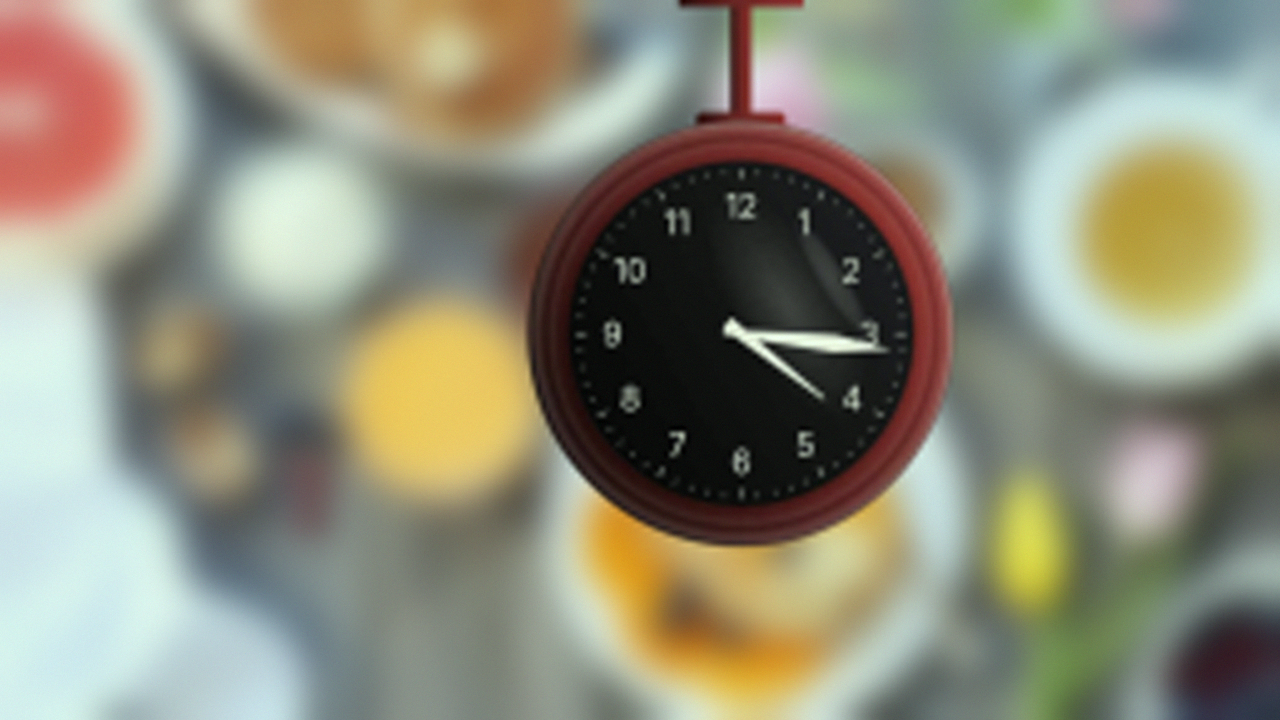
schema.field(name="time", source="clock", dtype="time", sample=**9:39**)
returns **4:16**
